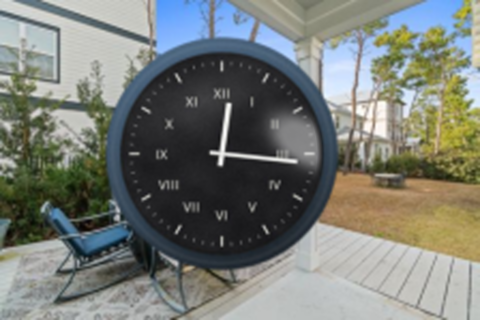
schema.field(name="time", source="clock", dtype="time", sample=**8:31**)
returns **12:16**
